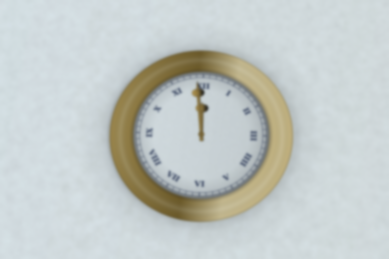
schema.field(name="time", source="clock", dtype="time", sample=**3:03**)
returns **11:59**
